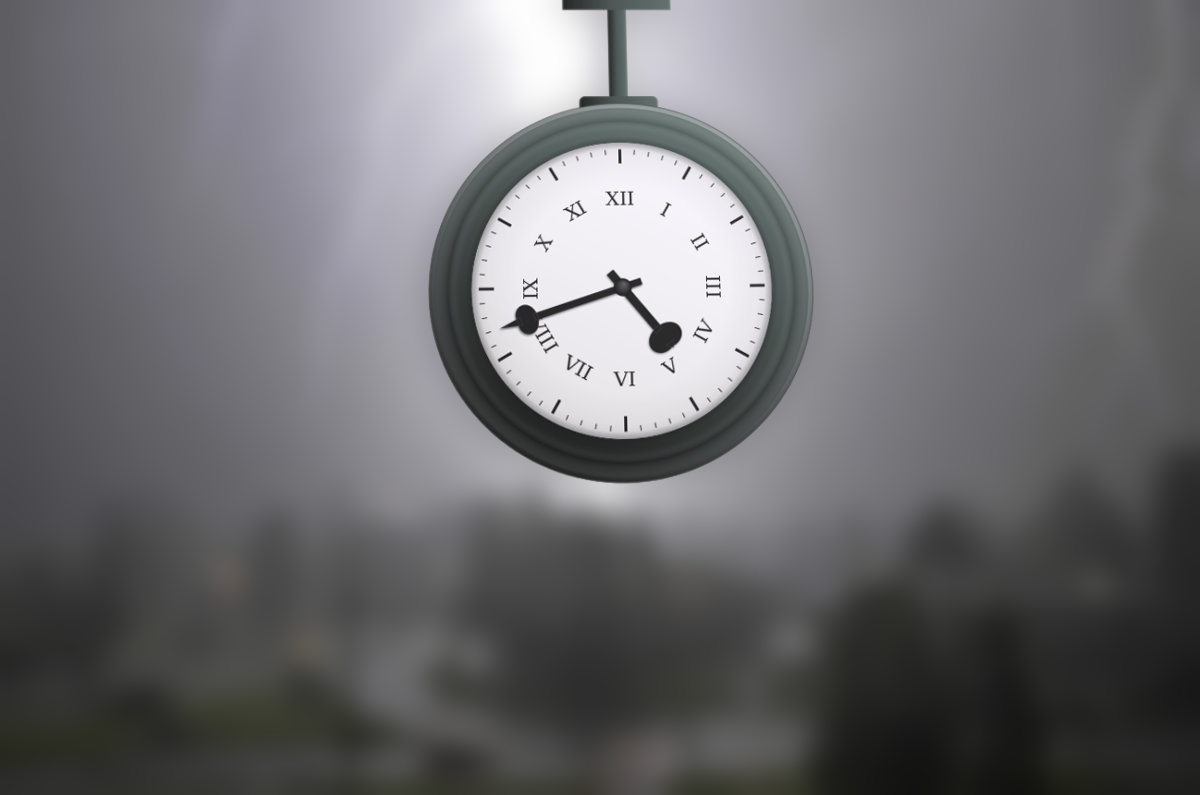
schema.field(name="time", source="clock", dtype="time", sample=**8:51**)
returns **4:42**
